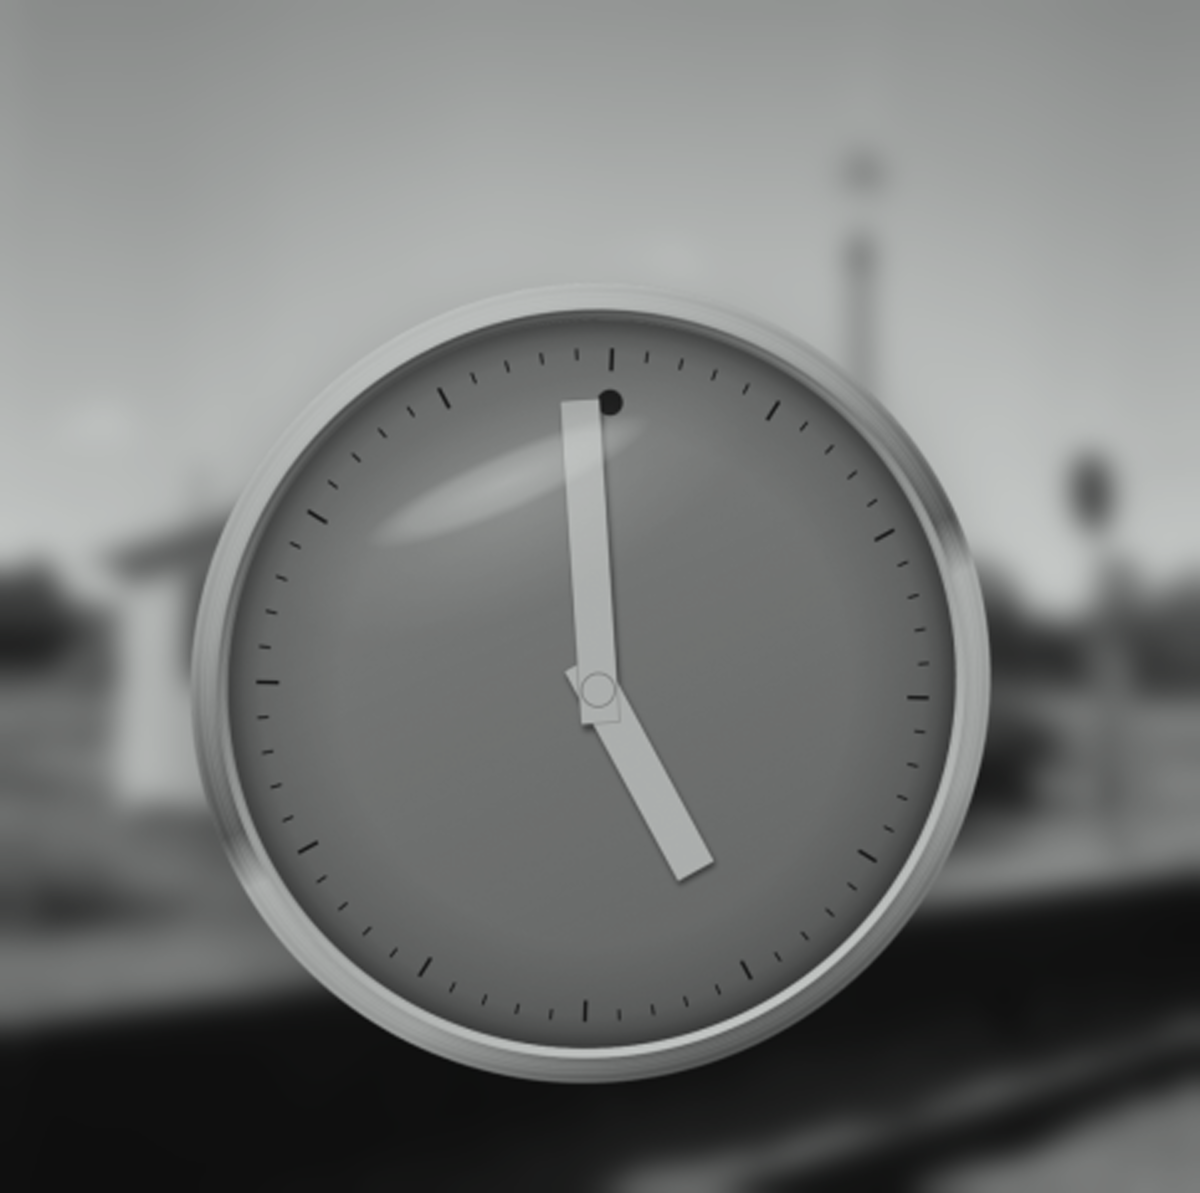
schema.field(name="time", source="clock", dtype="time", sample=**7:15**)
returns **4:59**
